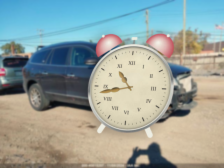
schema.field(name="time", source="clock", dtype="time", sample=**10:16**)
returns **10:43**
